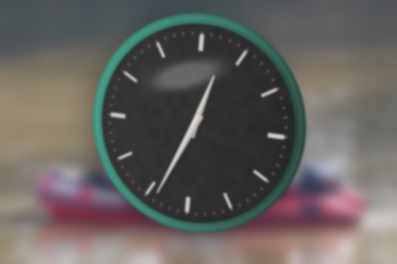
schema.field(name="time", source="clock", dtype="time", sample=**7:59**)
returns **12:34**
